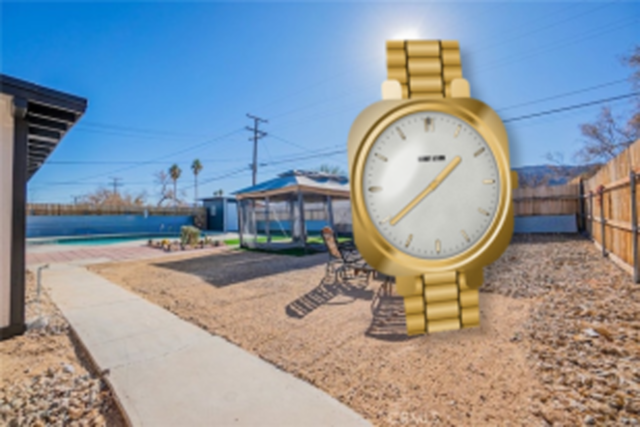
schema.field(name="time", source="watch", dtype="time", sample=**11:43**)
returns **1:39**
